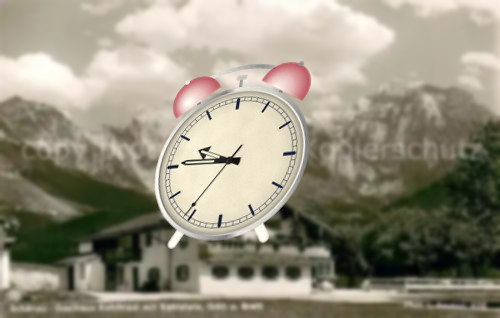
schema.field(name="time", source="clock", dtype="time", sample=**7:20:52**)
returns **9:45:36**
